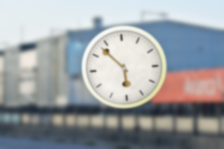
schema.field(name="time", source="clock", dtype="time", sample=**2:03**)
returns **5:53**
